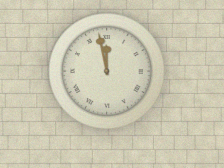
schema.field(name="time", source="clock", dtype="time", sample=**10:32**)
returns **11:58**
